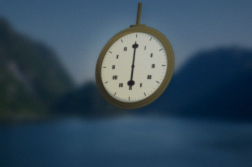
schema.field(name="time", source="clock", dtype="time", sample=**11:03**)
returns **6:00**
